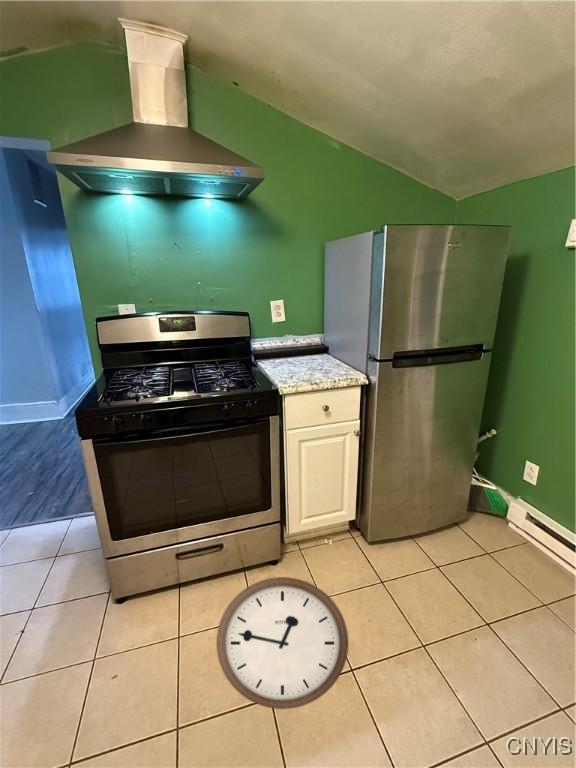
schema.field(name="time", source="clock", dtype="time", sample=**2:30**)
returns **12:47**
